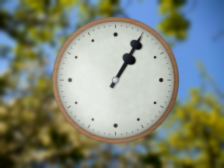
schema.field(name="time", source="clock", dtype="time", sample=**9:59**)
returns **1:05**
